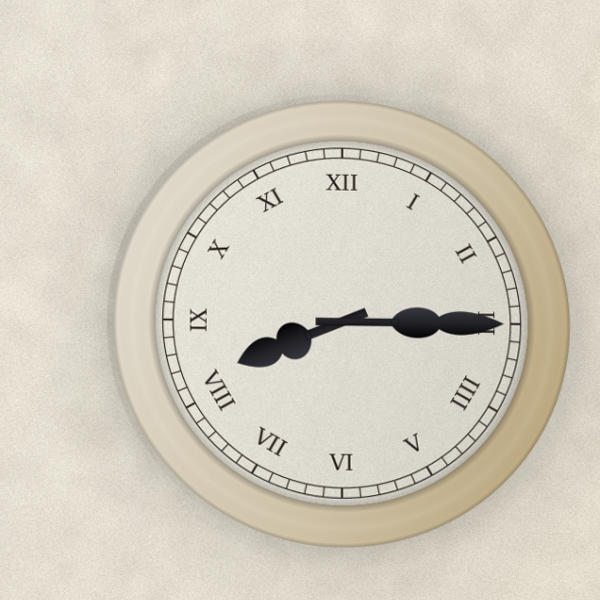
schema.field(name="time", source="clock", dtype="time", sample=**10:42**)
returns **8:15**
